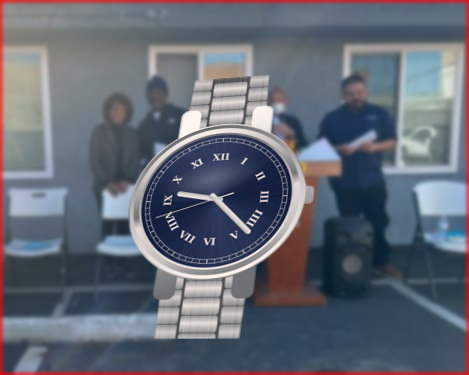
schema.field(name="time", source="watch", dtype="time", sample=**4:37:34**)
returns **9:22:42**
